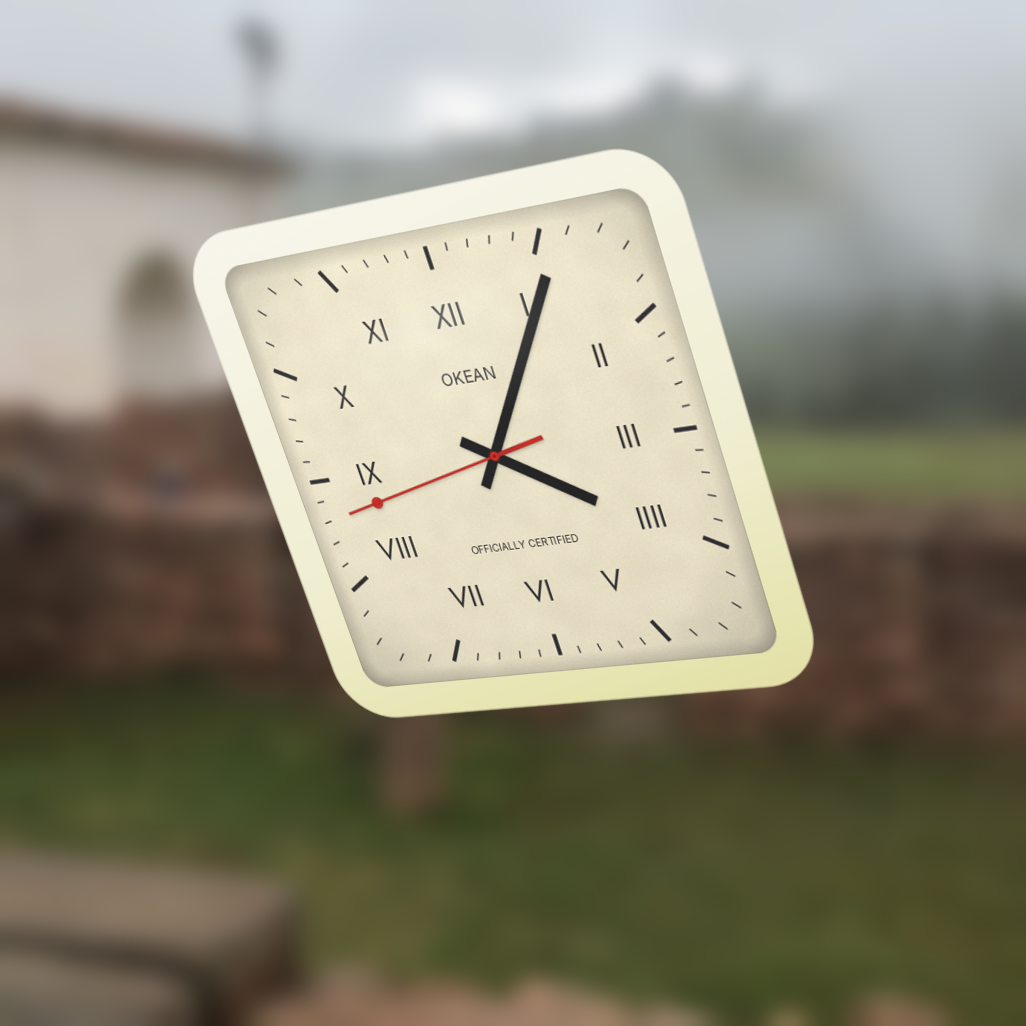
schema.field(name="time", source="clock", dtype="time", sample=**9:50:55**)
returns **4:05:43**
